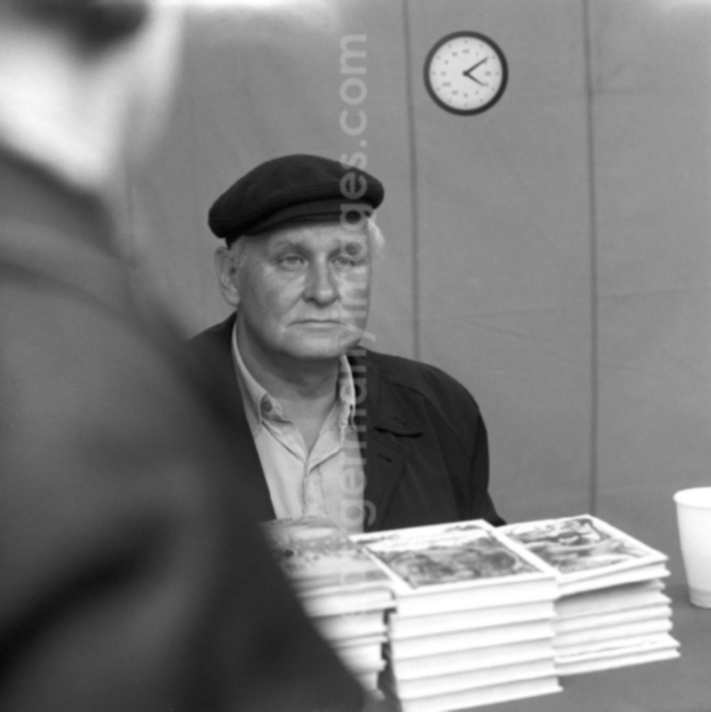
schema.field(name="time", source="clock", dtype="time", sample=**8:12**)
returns **4:09**
